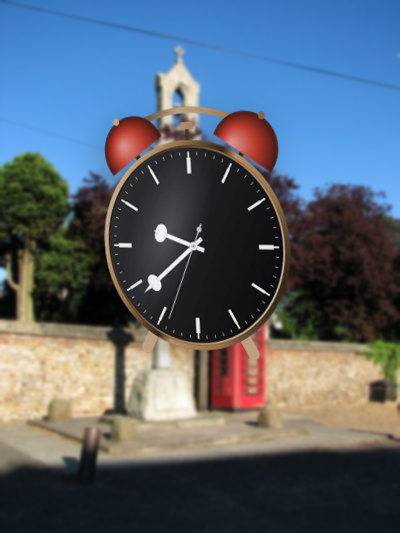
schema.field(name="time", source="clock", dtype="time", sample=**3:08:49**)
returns **9:38:34**
